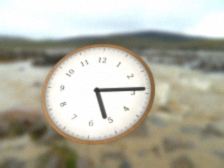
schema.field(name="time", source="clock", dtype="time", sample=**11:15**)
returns **5:14**
